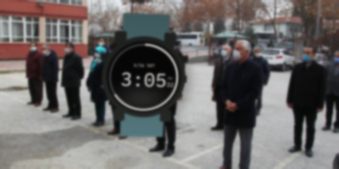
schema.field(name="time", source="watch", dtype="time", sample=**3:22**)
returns **3:05**
